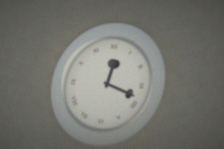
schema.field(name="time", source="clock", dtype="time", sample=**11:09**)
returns **12:18**
